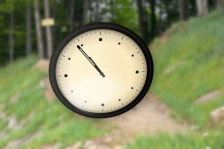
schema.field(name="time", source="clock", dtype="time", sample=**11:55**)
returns **10:54**
